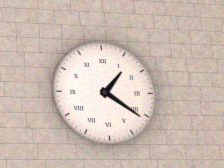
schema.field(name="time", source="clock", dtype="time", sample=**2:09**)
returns **1:21**
